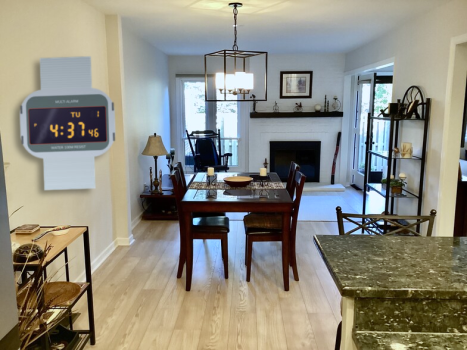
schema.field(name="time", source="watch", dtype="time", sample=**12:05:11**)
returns **4:37:46**
